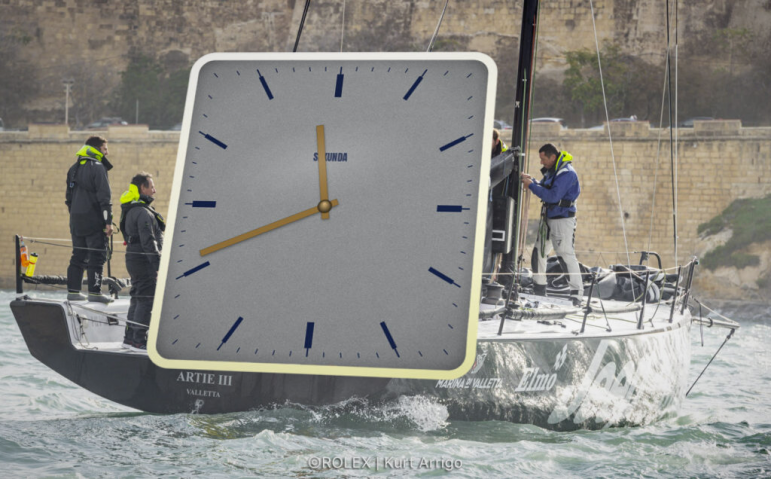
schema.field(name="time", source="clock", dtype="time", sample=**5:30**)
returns **11:41**
